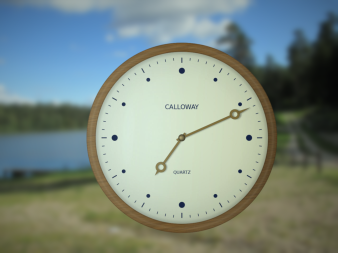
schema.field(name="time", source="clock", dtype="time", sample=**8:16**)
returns **7:11**
